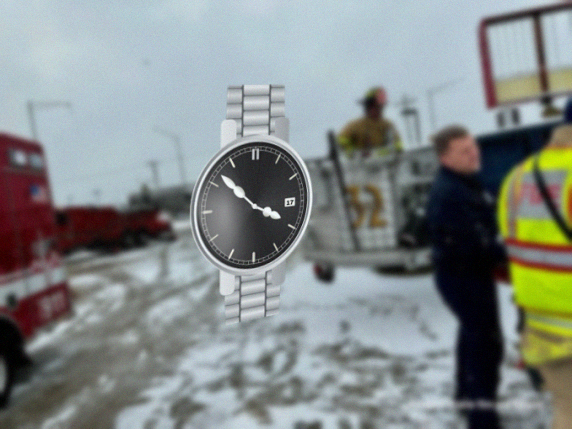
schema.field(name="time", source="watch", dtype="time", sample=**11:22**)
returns **3:52**
